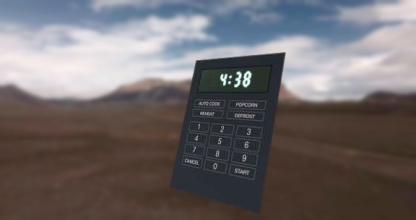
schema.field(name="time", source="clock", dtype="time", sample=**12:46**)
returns **4:38**
